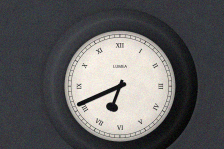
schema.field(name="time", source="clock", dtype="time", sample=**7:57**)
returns **6:41**
